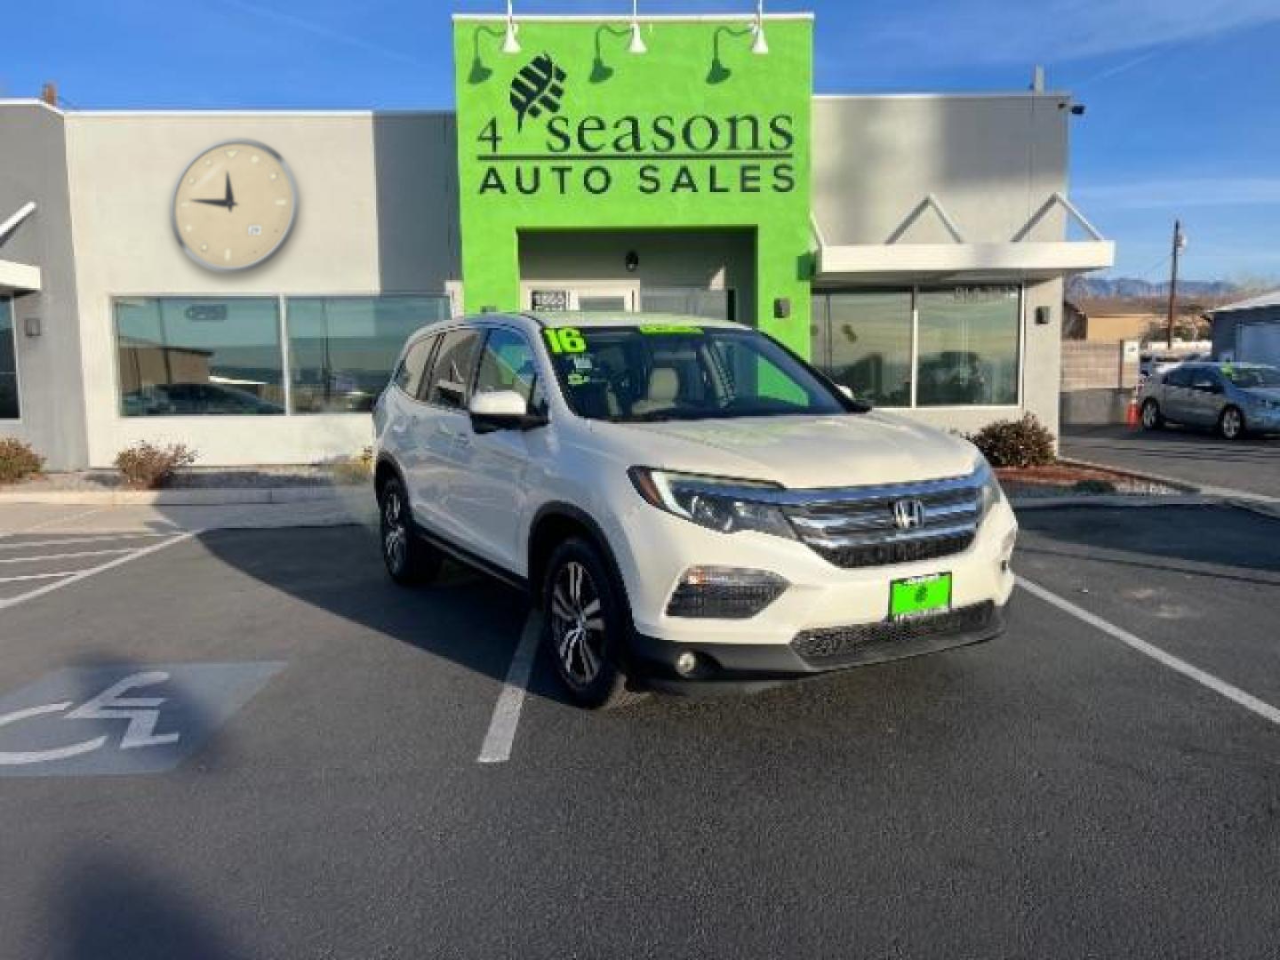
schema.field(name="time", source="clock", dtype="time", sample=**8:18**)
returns **11:46**
